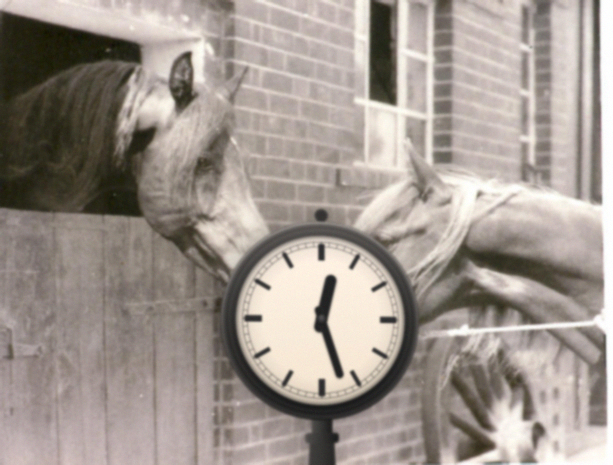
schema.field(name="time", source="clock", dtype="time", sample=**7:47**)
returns **12:27**
